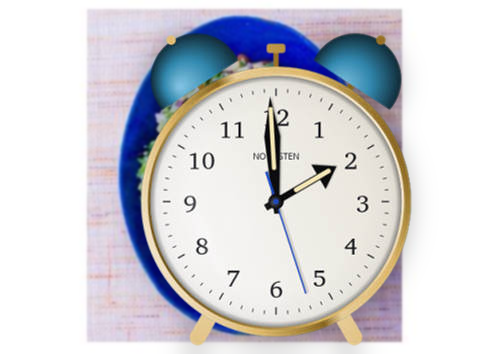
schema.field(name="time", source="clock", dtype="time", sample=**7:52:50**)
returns **1:59:27**
